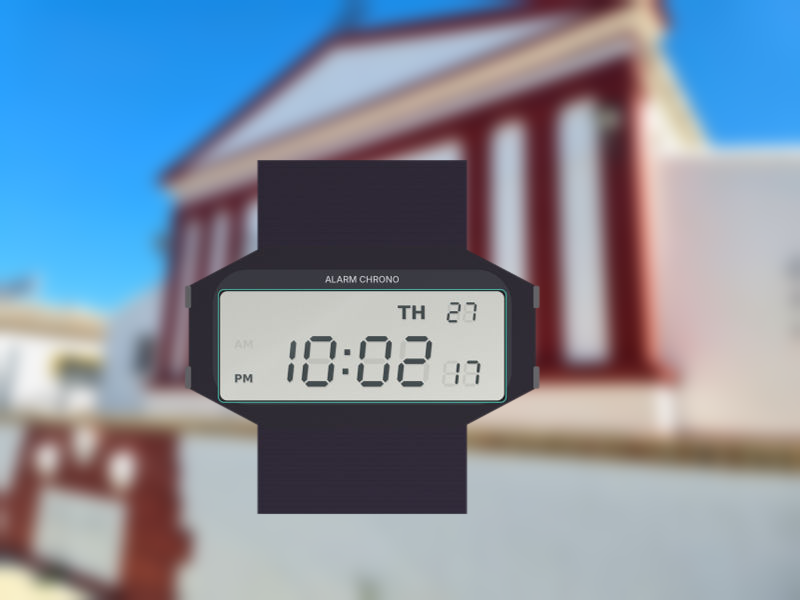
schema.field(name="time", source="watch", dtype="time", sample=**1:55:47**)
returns **10:02:17**
